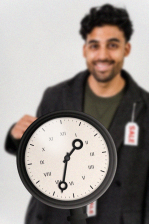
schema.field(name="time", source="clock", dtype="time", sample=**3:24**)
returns **1:33**
